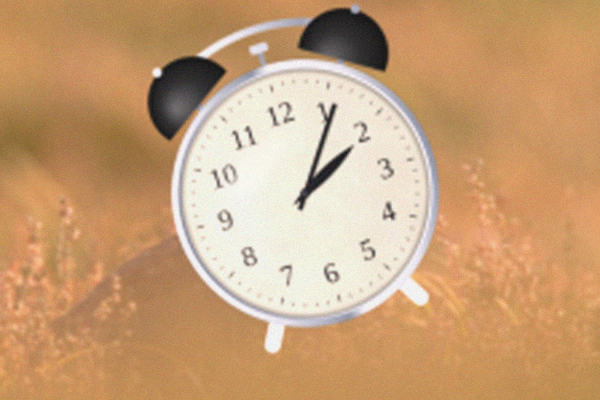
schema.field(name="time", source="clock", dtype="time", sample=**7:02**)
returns **2:06**
